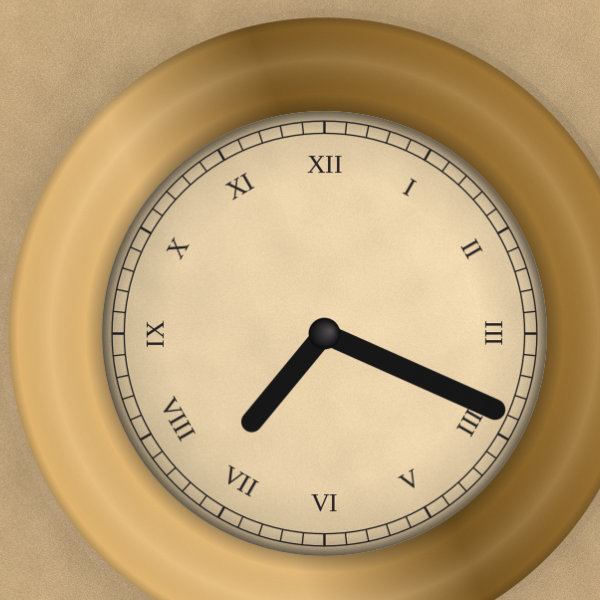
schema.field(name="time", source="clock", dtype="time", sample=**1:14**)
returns **7:19**
